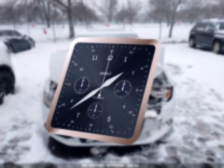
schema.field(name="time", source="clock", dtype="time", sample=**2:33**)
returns **1:38**
